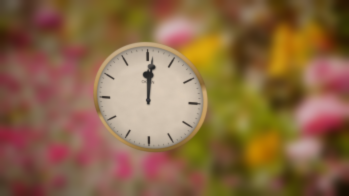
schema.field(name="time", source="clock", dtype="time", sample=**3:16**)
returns **12:01**
